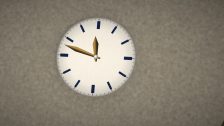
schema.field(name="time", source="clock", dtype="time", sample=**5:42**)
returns **11:48**
